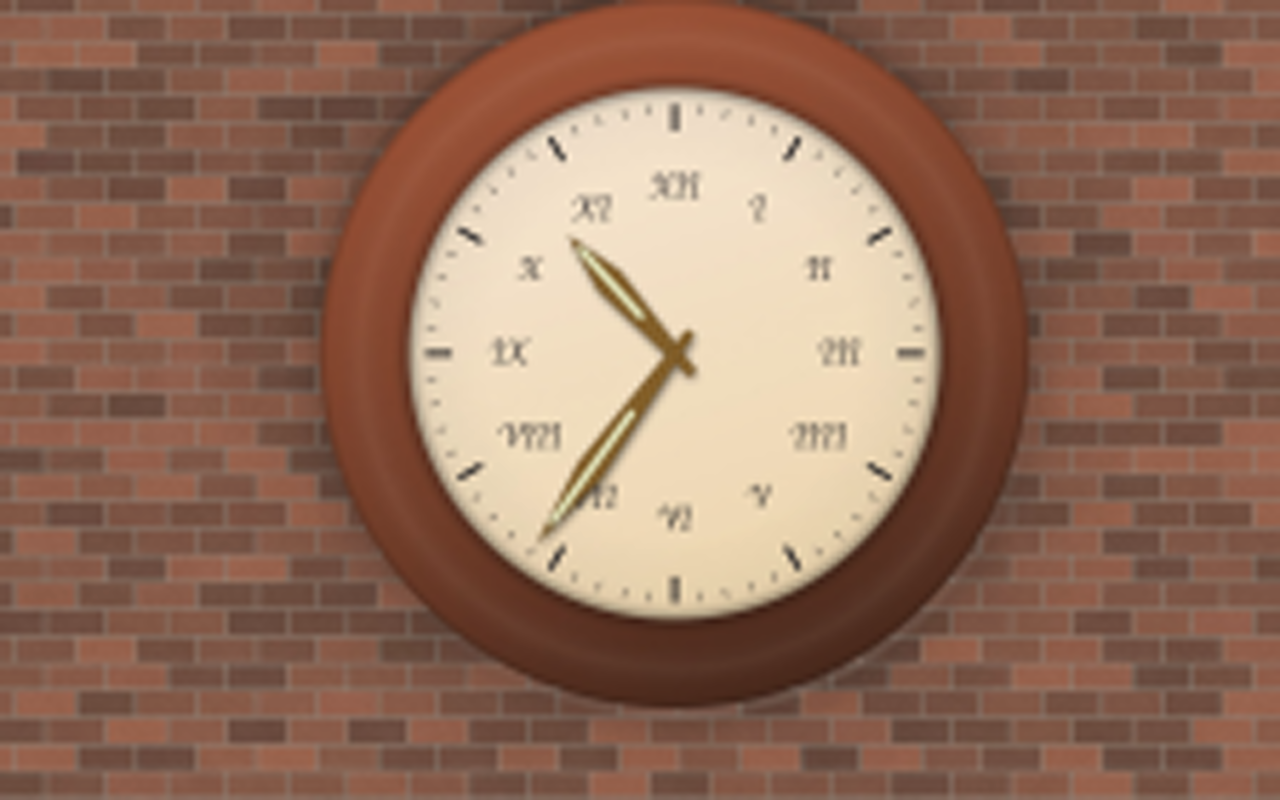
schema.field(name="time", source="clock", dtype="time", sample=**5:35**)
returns **10:36**
